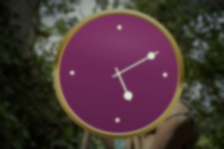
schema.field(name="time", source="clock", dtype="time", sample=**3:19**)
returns **5:10**
